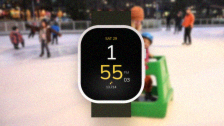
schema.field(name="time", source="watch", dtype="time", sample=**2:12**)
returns **1:55**
